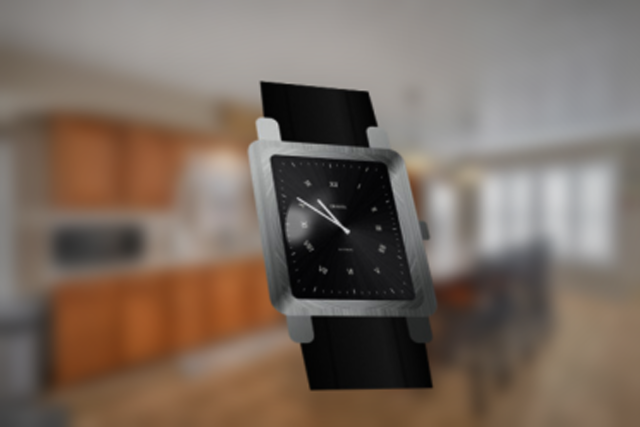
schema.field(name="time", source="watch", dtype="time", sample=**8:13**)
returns **10:51**
